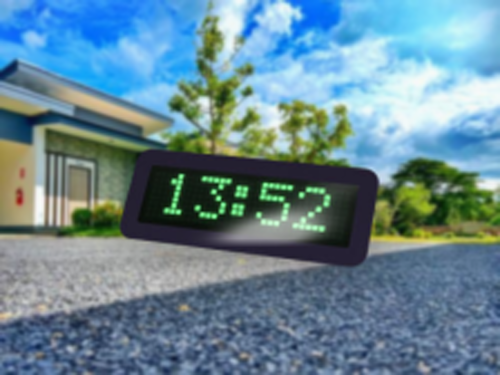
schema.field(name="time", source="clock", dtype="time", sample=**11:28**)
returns **13:52**
